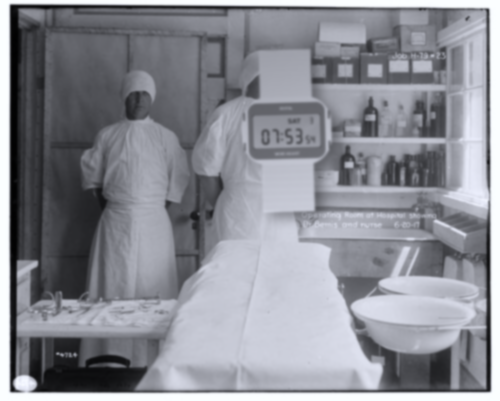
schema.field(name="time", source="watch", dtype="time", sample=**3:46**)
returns **7:53**
